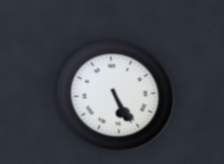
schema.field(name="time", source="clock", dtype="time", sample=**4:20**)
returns **5:26**
